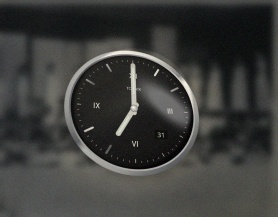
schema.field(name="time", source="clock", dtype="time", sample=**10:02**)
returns **7:00**
